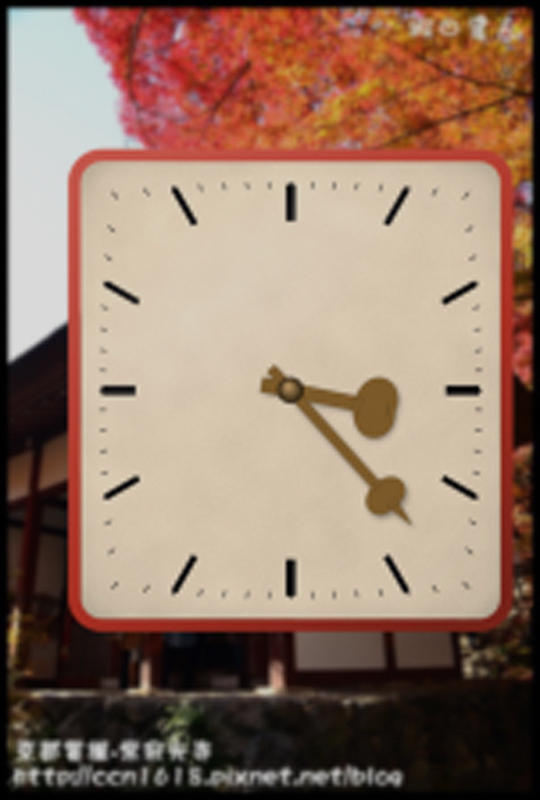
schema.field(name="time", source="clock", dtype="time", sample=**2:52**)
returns **3:23**
